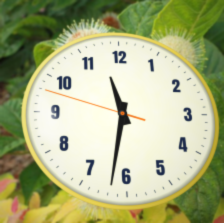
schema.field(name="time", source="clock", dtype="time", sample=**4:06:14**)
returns **11:31:48**
